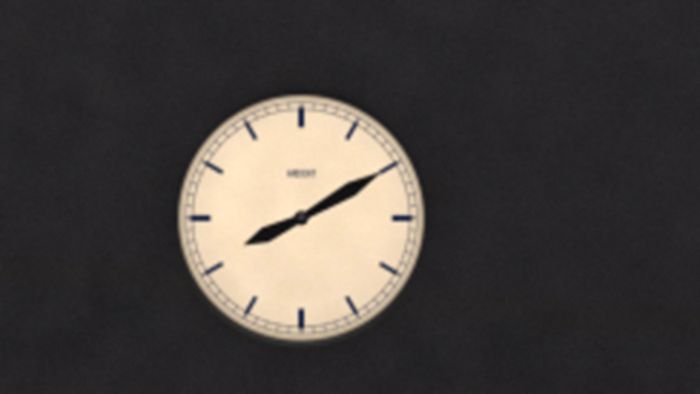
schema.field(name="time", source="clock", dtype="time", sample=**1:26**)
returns **8:10**
